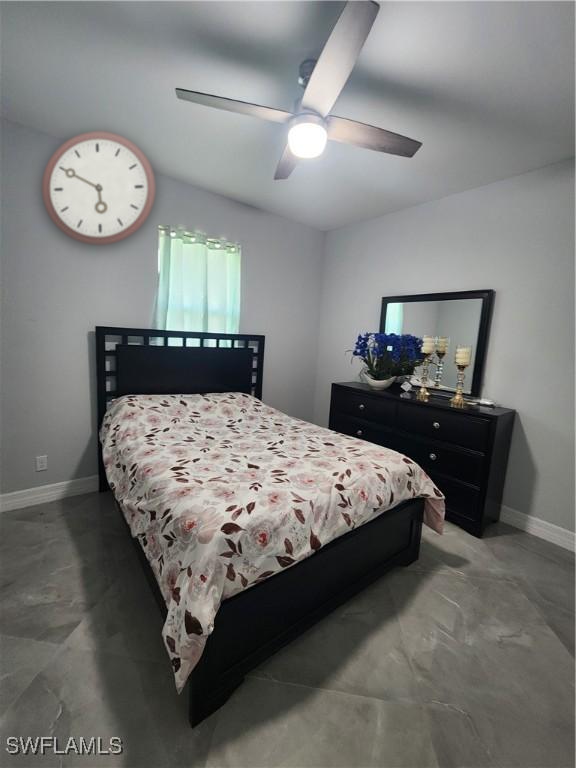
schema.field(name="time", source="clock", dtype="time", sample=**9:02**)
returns **5:50**
